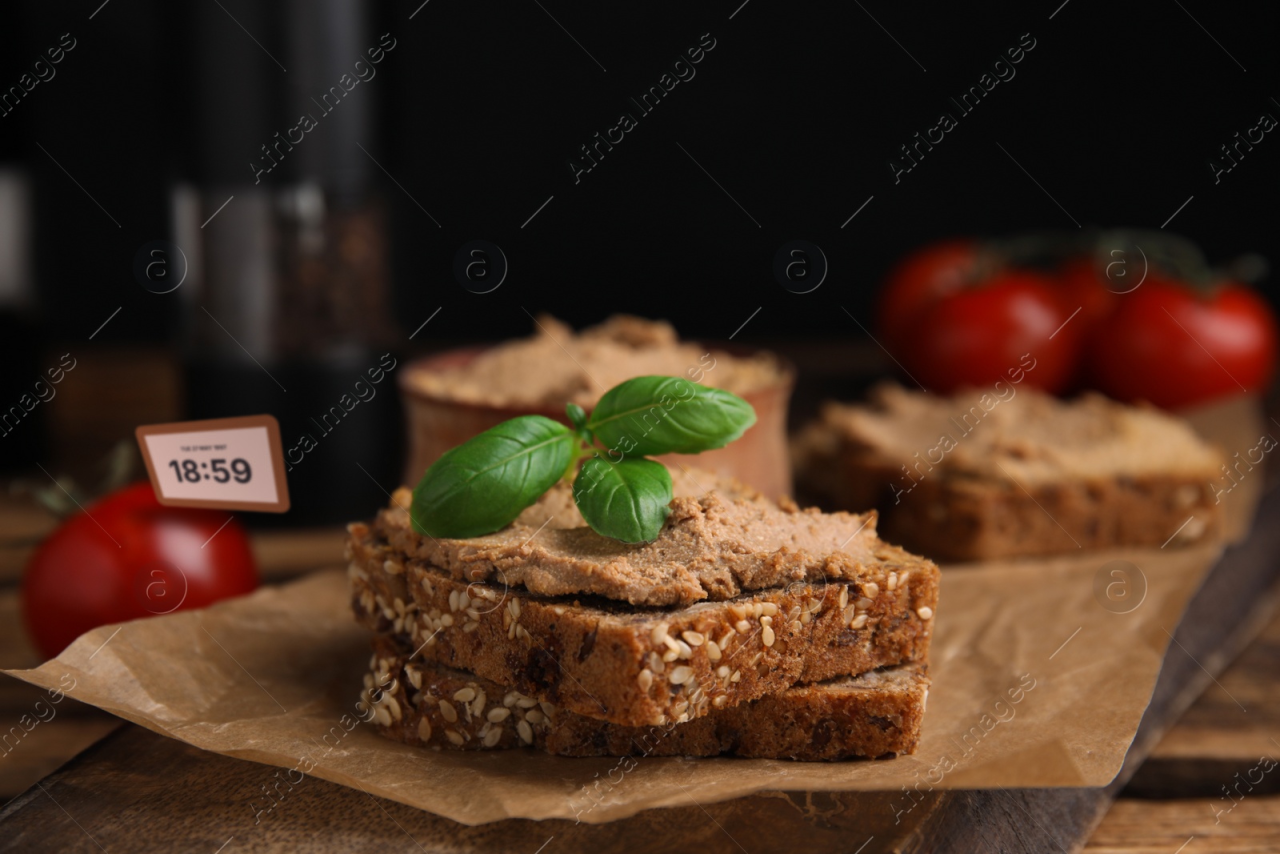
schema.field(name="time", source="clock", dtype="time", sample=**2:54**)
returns **18:59**
